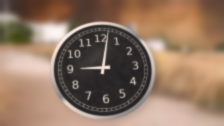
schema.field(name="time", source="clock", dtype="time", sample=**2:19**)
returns **9:02**
